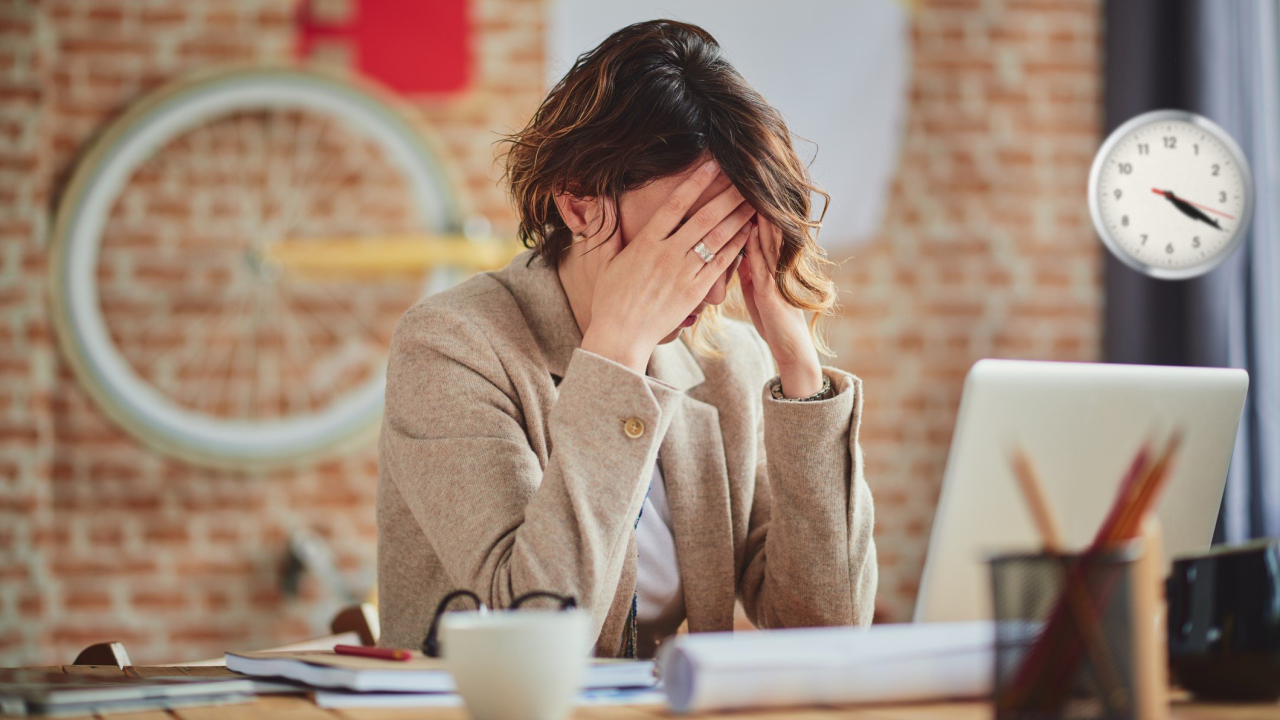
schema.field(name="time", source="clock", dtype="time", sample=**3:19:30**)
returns **4:20:18**
